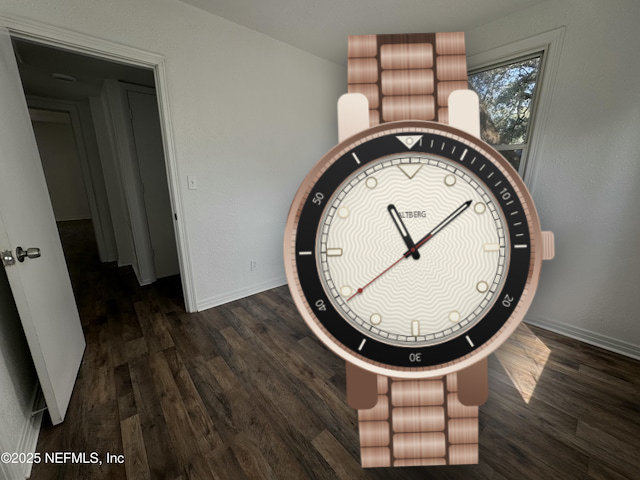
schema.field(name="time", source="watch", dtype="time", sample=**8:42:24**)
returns **11:08:39**
